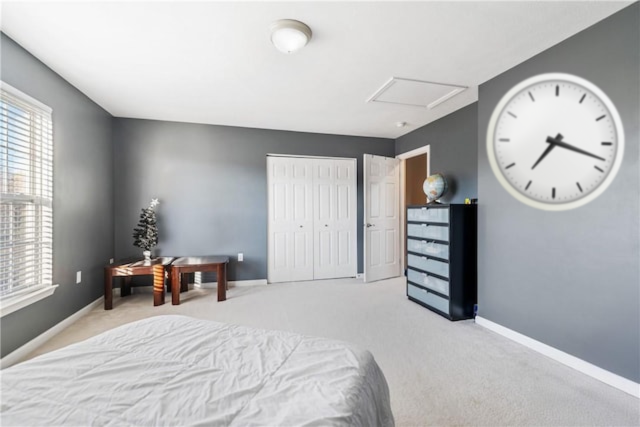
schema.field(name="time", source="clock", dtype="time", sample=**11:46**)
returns **7:18**
